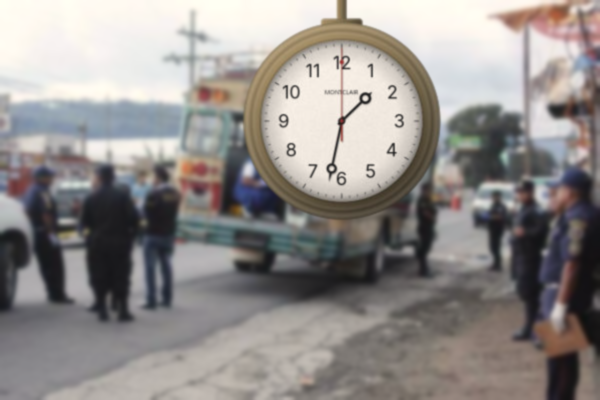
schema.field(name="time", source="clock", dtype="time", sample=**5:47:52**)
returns **1:32:00**
